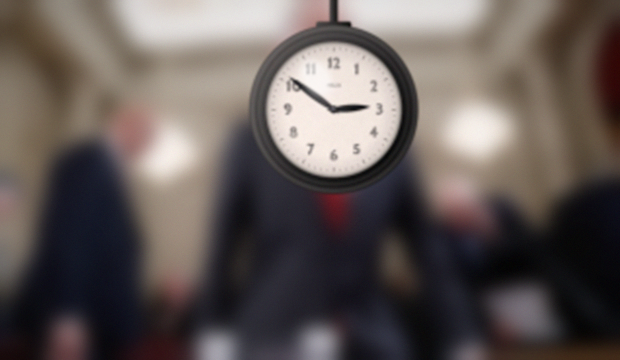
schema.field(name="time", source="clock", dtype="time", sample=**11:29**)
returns **2:51**
